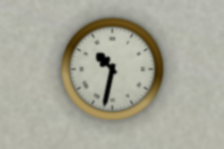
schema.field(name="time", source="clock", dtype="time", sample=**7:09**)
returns **10:32**
